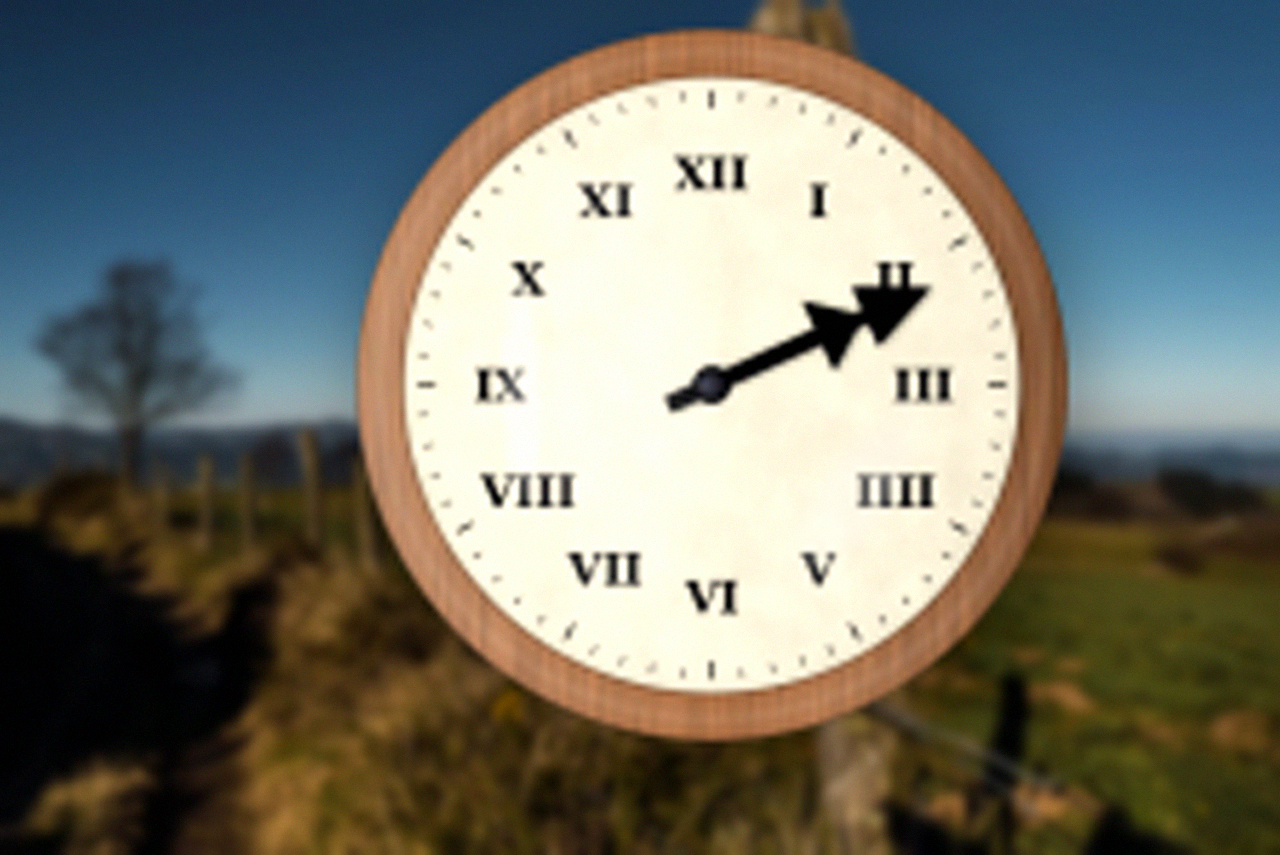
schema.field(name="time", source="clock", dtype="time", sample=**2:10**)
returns **2:11**
